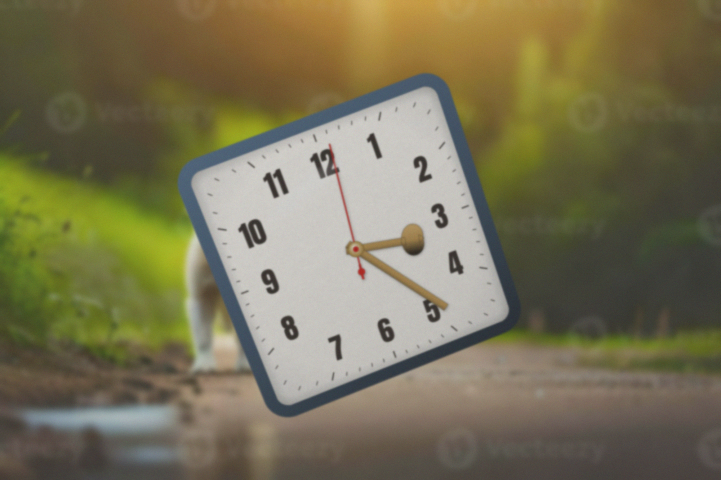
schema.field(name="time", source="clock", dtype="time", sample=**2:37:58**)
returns **3:24:01**
